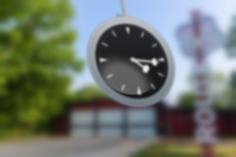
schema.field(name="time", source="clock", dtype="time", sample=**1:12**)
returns **4:16**
